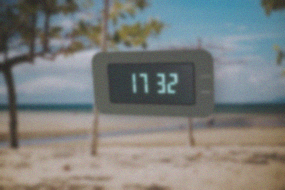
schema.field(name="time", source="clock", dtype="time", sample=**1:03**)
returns **17:32**
